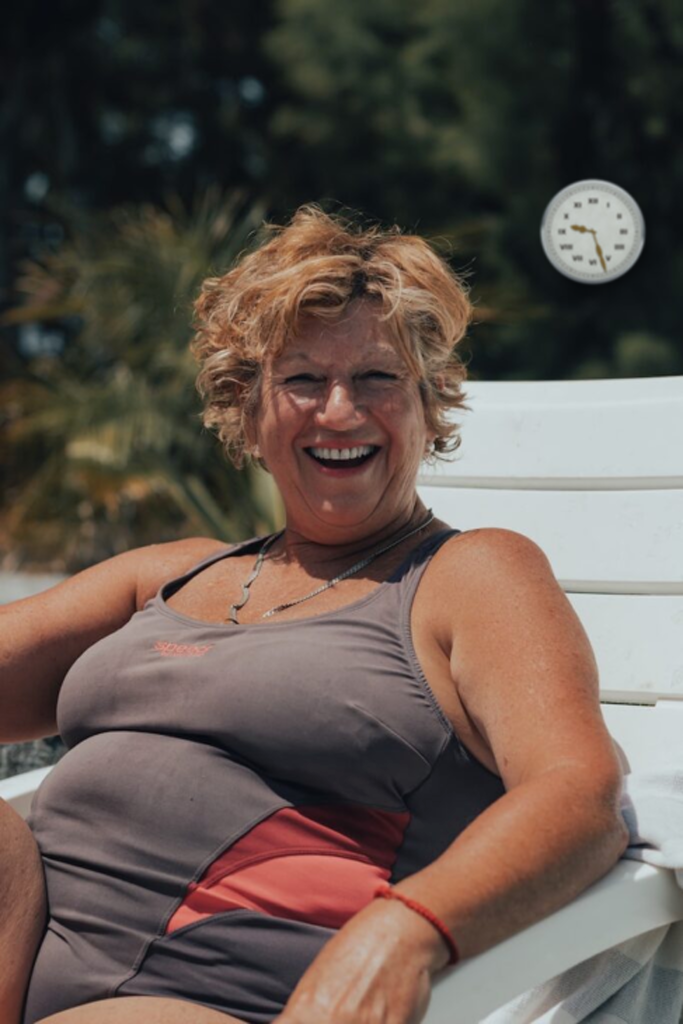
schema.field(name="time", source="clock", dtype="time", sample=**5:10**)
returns **9:27**
